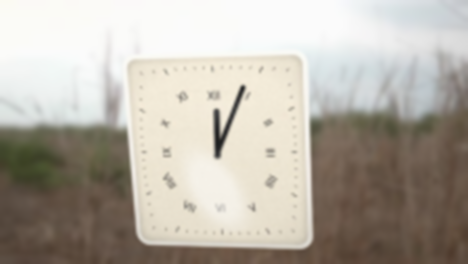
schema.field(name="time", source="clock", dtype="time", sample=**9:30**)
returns **12:04**
